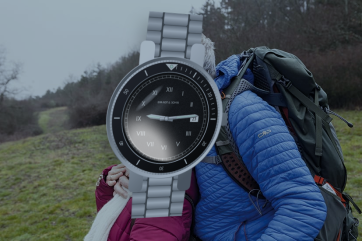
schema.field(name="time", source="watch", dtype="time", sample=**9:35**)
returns **9:14**
